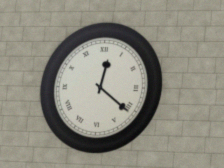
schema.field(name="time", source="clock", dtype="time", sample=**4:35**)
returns **12:21**
